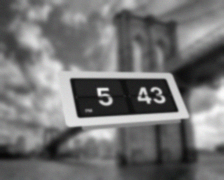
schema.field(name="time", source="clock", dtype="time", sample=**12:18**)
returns **5:43**
